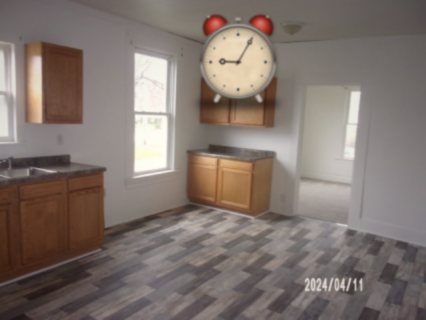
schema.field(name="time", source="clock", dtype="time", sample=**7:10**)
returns **9:05**
